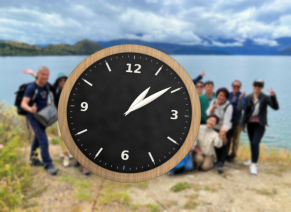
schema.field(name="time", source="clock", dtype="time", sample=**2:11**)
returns **1:09**
